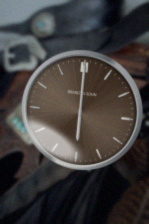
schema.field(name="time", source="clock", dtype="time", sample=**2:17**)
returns **6:00**
